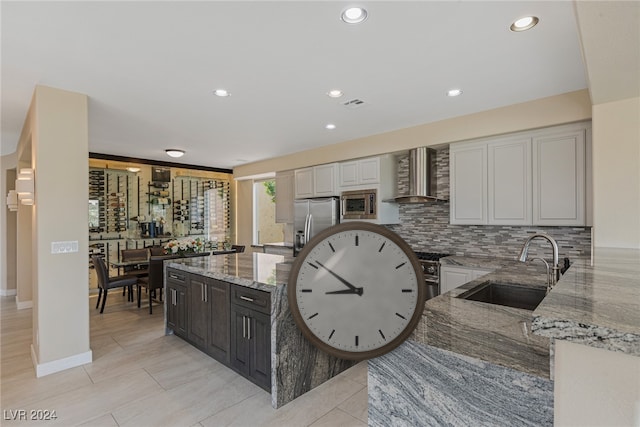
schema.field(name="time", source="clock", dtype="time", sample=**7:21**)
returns **8:51**
